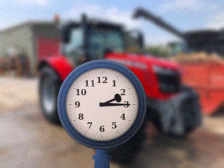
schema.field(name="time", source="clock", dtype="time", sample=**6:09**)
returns **2:15**
